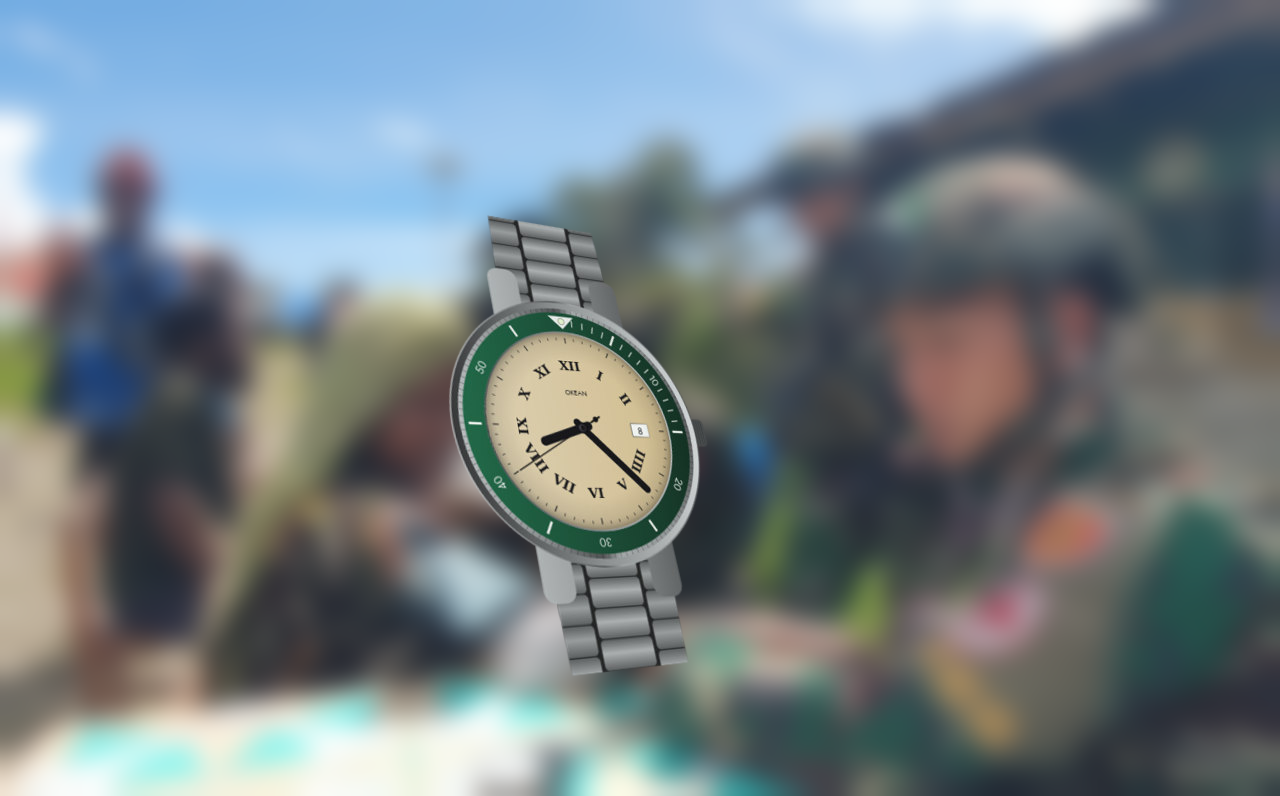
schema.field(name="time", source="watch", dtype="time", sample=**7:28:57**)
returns **8:22:40**
